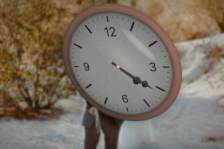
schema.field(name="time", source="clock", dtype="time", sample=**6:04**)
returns **4:21**
